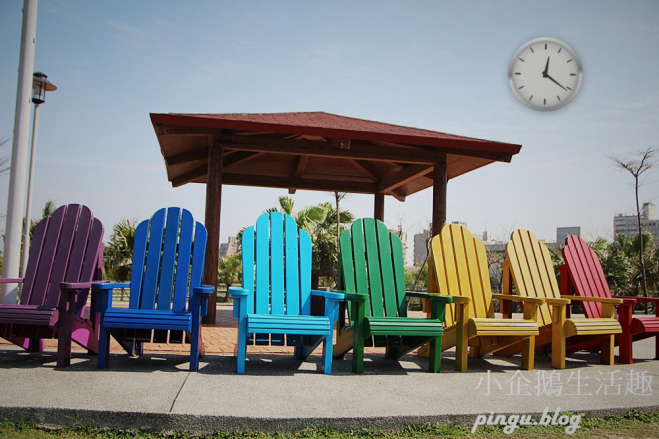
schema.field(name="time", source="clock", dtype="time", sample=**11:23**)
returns **12:21**
